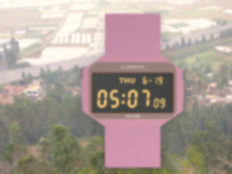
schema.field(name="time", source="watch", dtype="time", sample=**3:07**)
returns **5:07**
